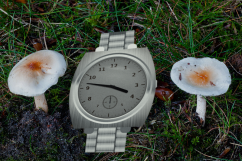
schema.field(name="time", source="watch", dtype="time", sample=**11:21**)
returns **3:47**
